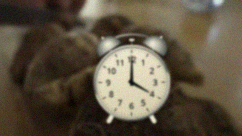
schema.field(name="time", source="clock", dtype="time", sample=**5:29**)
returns **4:00**
